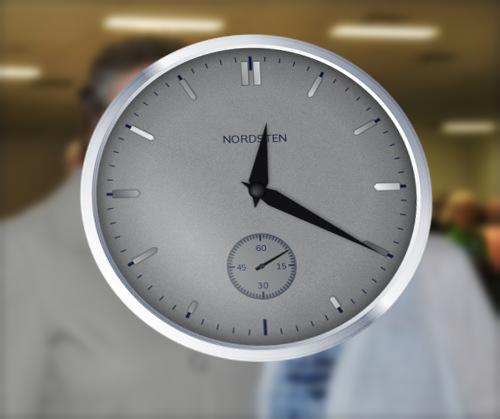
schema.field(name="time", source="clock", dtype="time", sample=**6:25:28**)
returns **12:20:10**
